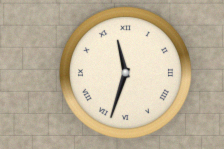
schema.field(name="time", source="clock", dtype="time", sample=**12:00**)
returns **11:33**
